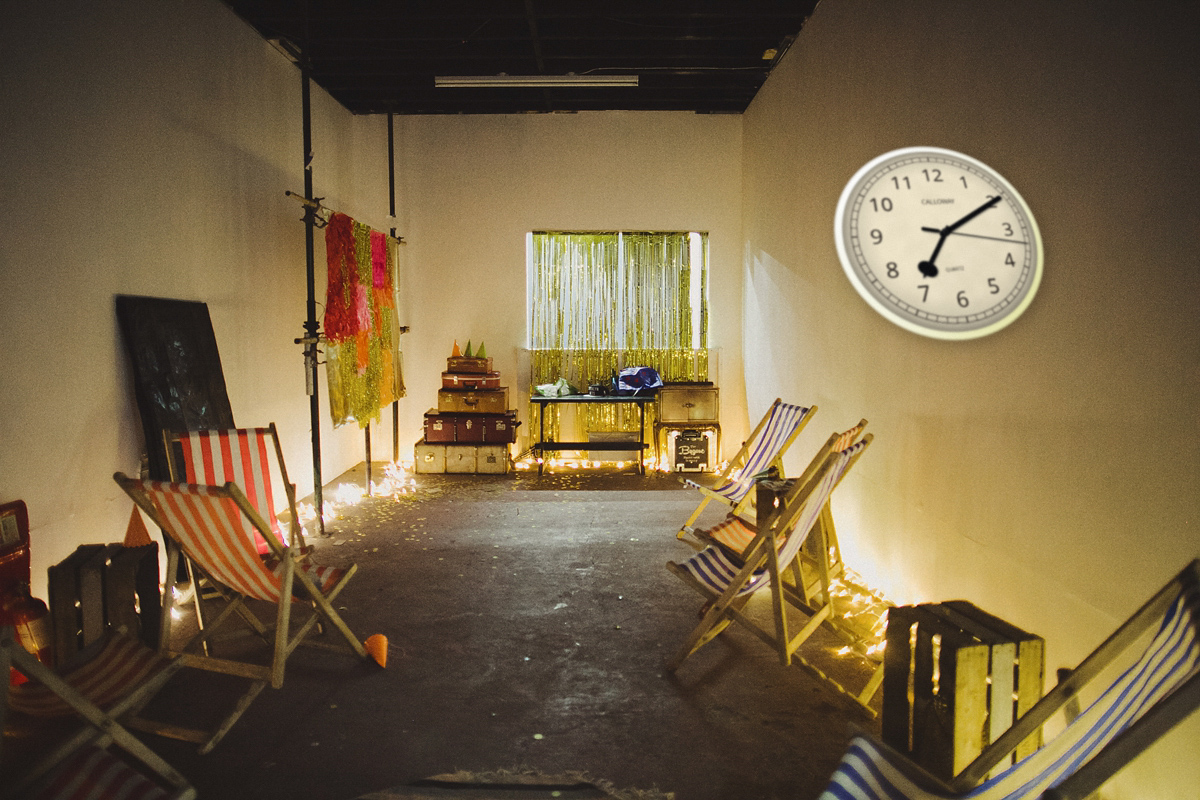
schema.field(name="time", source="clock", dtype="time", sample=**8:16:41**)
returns **7:10:17**
